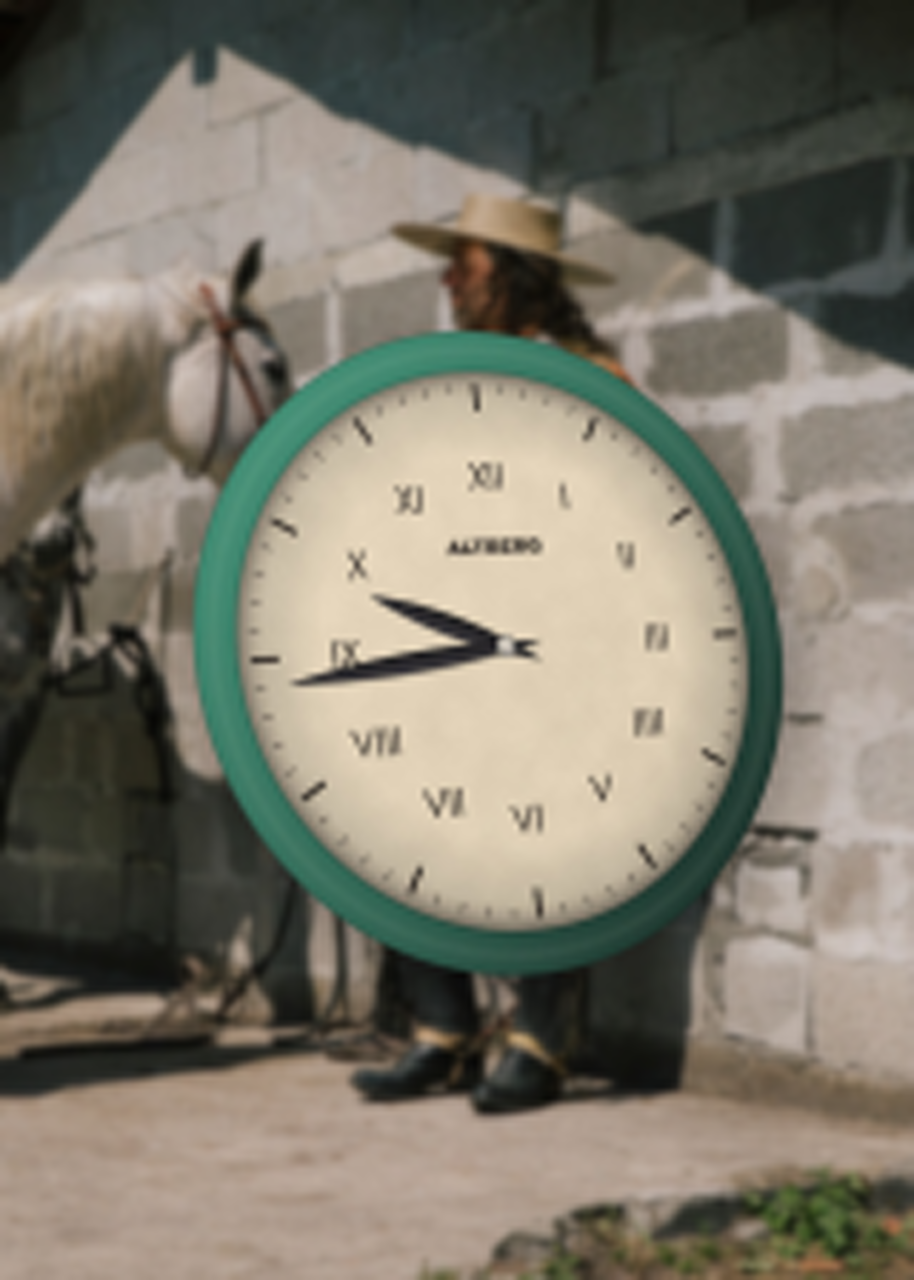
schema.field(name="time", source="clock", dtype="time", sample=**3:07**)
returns **9:44**
